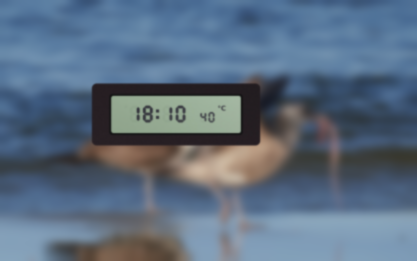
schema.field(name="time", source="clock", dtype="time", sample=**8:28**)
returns **18:10**
